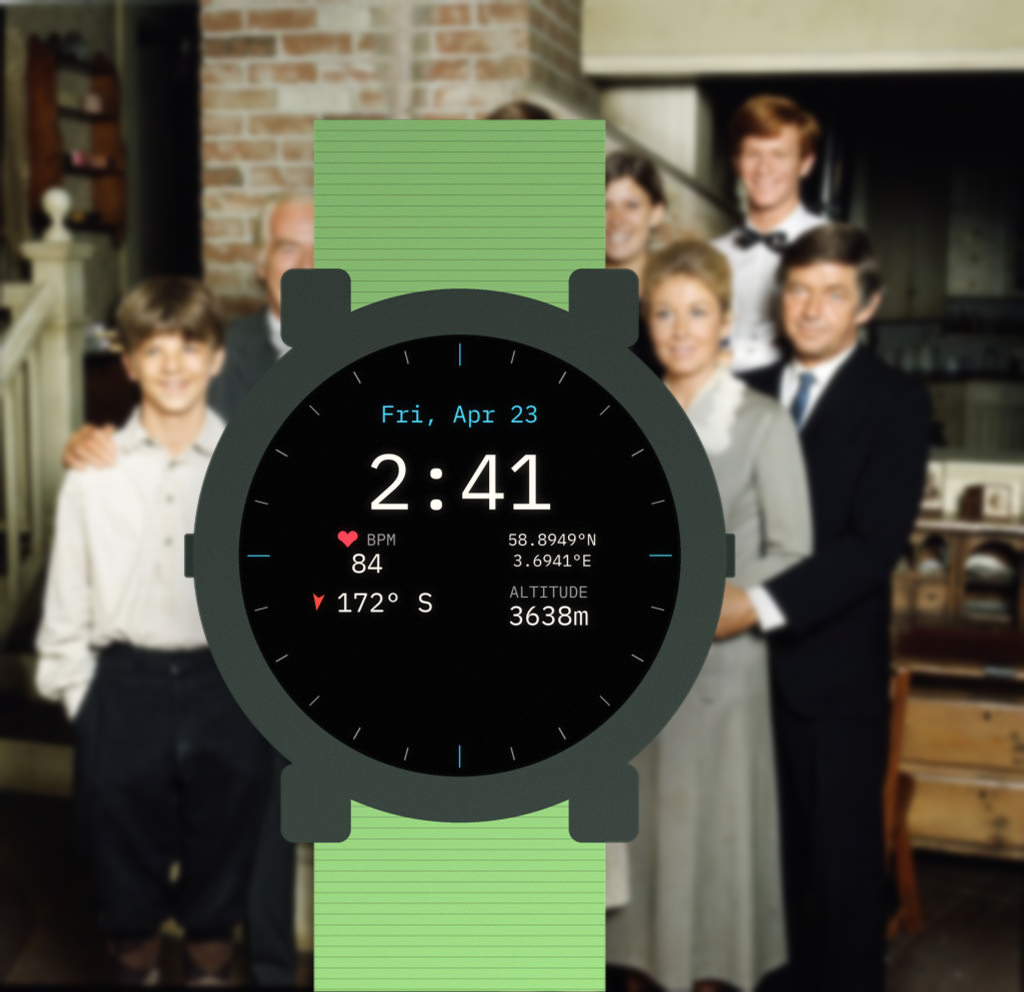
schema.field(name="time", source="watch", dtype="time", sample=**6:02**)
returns **2:41**
